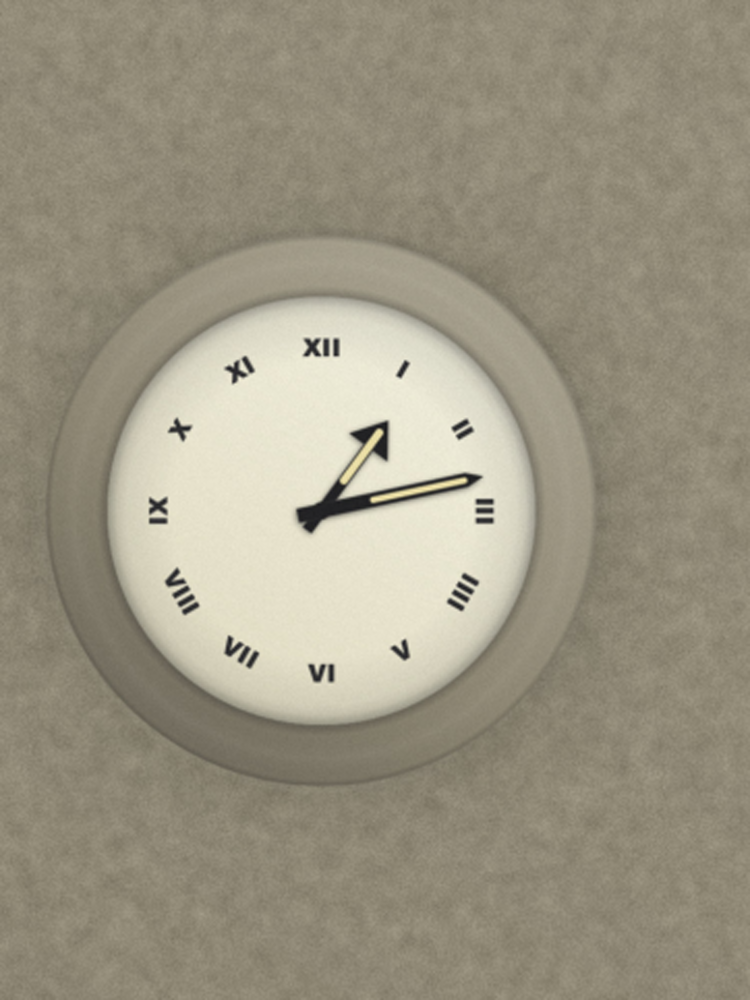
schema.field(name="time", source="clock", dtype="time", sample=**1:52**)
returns **1:13**
